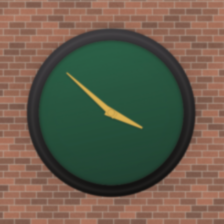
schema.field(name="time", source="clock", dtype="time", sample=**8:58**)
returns **3:52**
